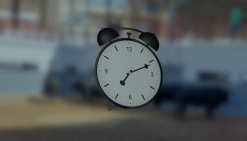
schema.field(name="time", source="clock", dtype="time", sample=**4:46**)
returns **7:11**
